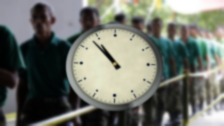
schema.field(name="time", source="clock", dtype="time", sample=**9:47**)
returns **10:53**
